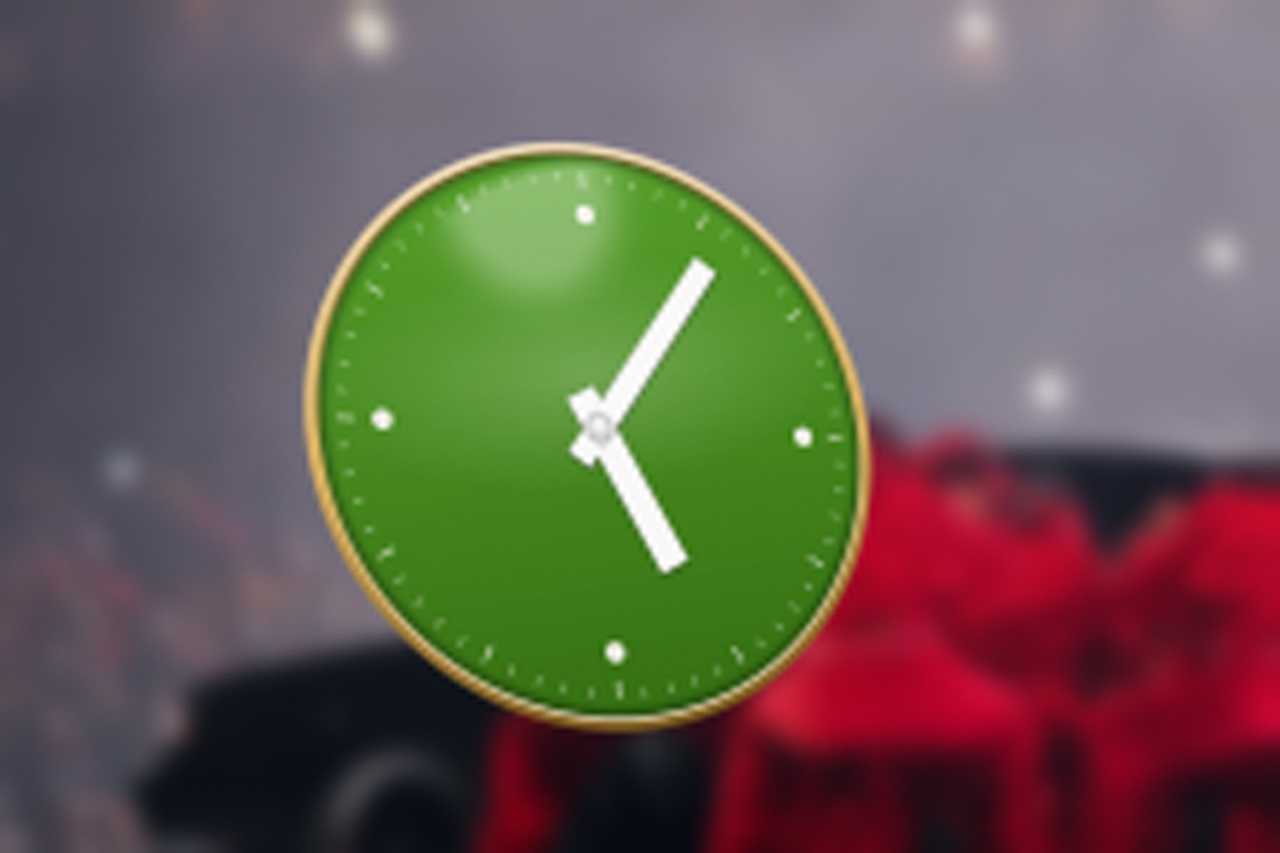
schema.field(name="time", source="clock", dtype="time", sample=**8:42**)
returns **5:06**
